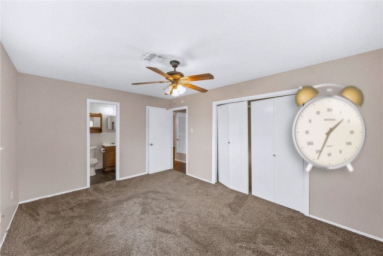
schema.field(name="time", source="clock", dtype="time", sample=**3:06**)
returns **1:34**
